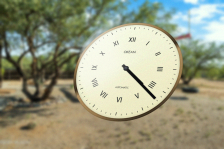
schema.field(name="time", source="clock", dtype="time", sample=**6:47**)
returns **4:22**
